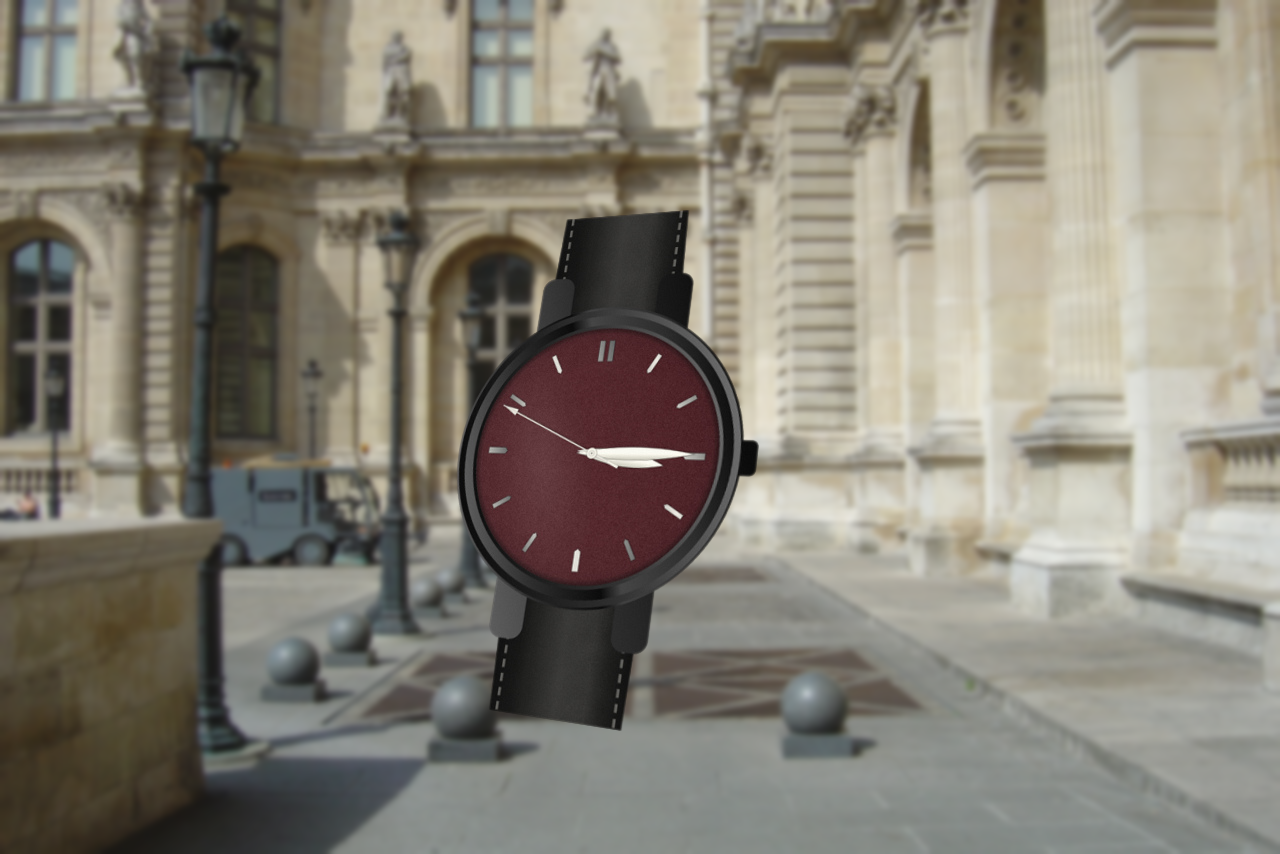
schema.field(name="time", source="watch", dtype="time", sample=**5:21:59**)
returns **3:14:49**
